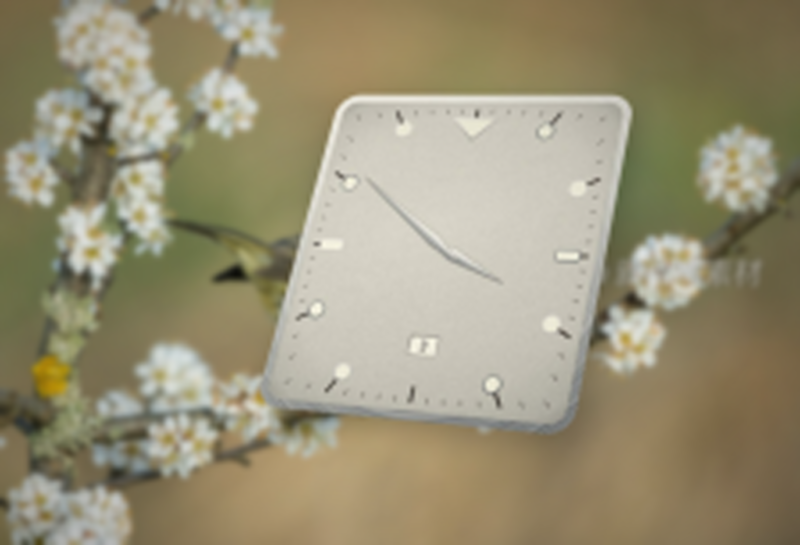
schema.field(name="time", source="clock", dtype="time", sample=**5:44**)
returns **3:51**
